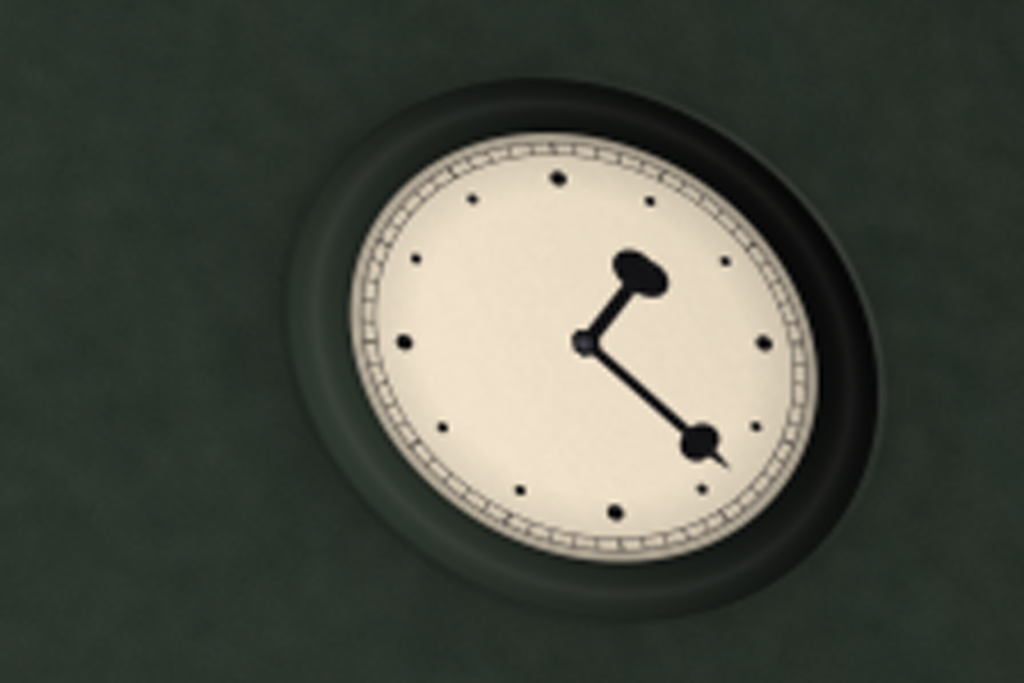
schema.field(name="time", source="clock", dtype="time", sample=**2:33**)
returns **1:23**
